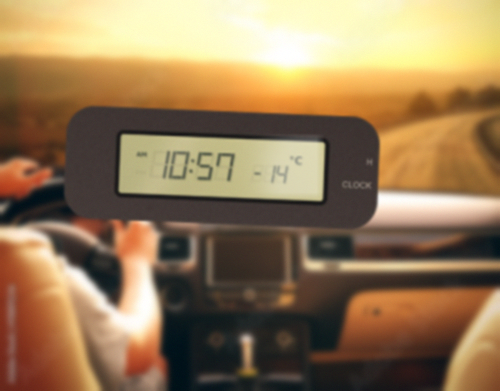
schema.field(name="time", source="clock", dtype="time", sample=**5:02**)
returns **10:57**
